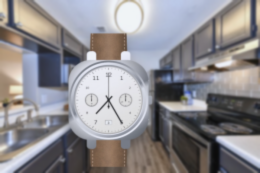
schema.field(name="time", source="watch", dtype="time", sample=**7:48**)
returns **7:25**
